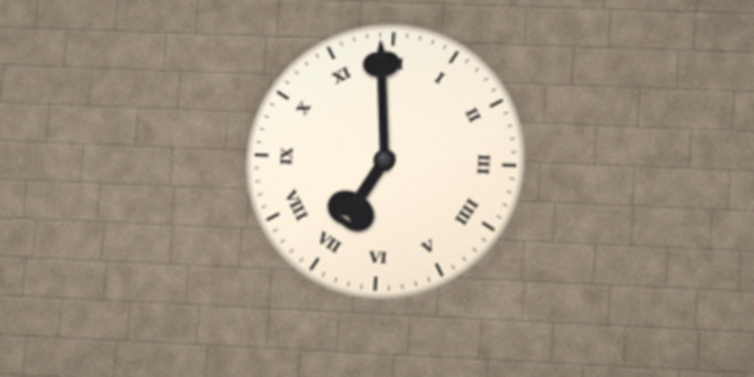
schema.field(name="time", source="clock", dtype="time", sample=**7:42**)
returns **6:59**
